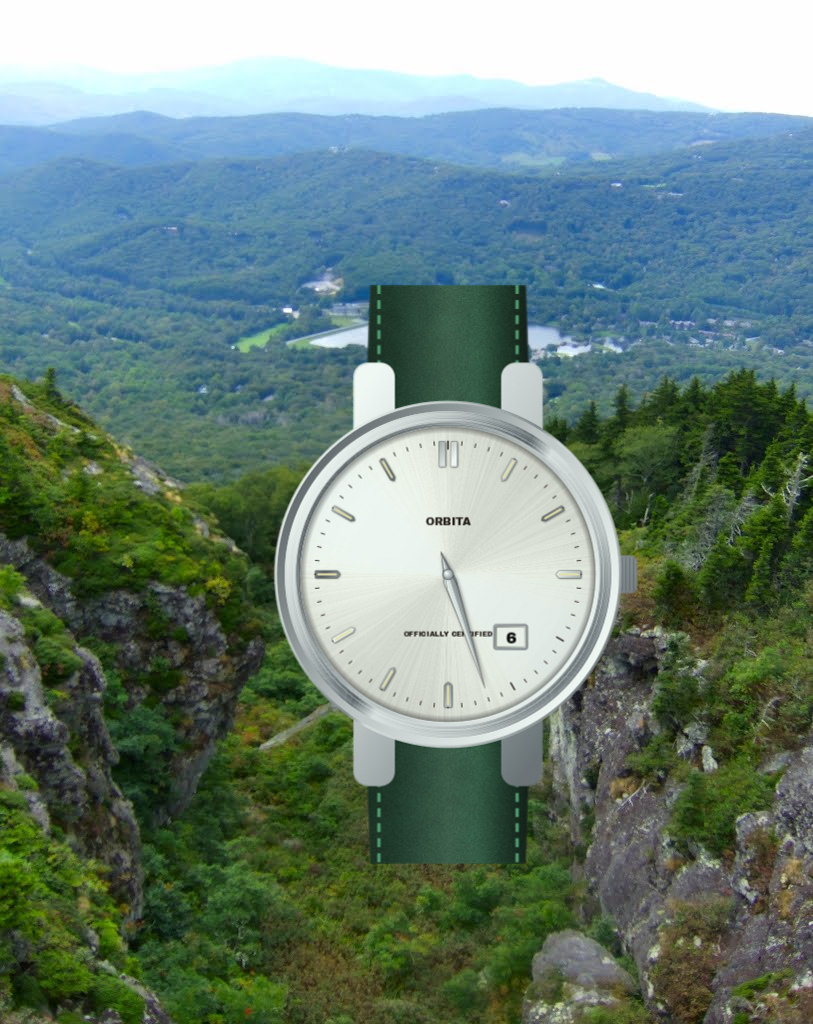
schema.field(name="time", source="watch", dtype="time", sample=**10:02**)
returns **5:27**
